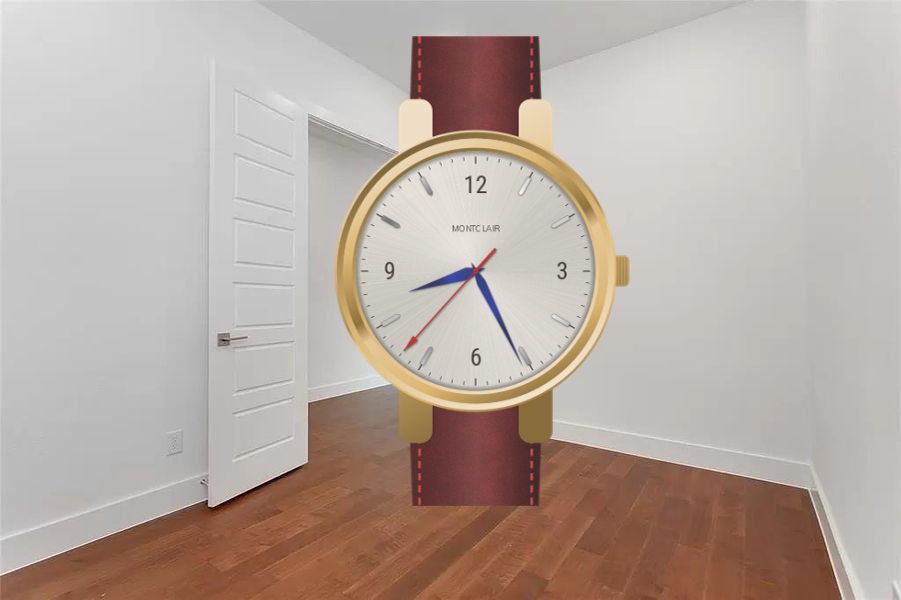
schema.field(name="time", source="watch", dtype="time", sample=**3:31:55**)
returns **8:25:37**
